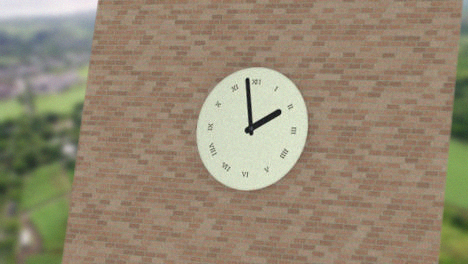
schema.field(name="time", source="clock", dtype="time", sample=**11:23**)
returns **1:58**
